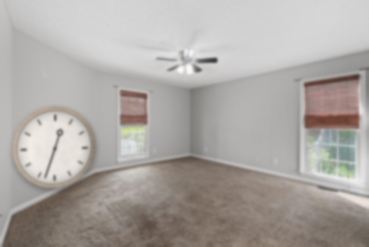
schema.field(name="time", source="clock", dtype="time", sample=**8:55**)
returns **12:33**
